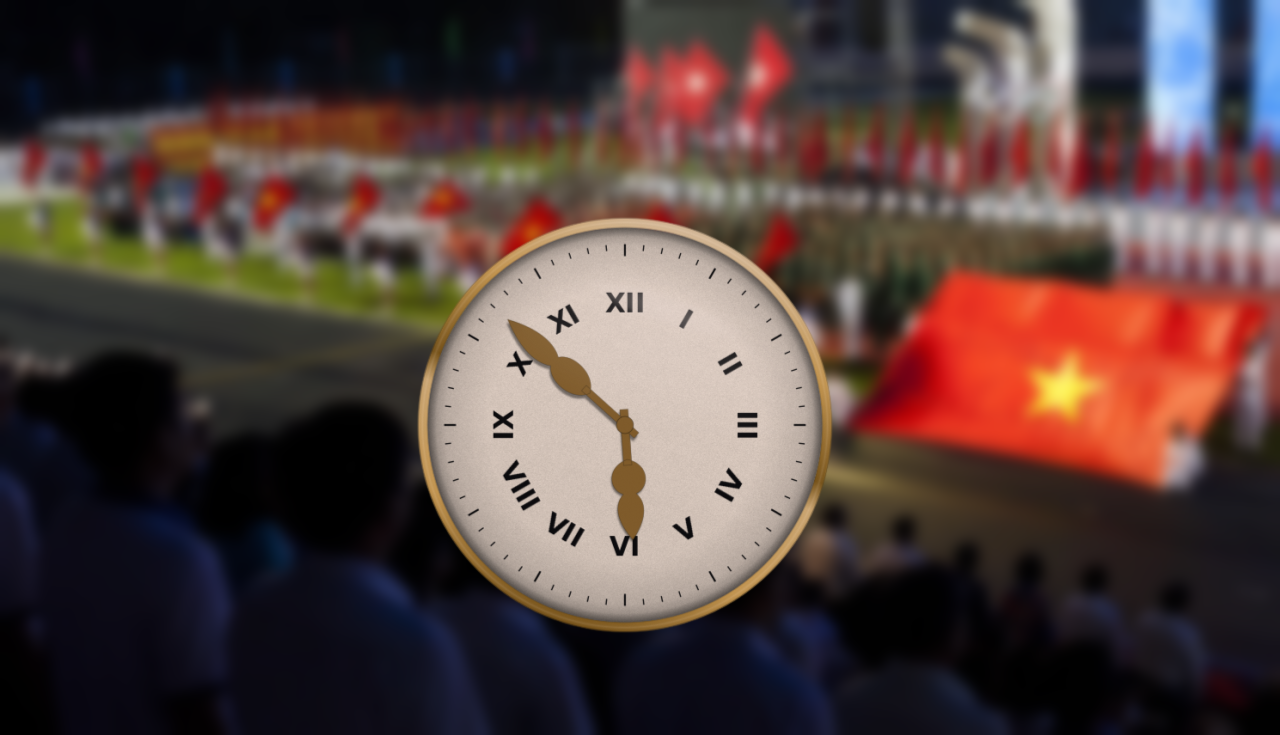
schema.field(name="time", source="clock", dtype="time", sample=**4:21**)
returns **5:52**
